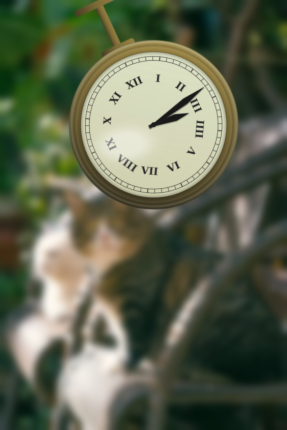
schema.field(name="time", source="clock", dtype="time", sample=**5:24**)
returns **3:13**
